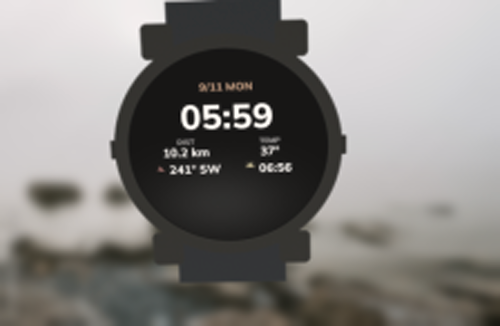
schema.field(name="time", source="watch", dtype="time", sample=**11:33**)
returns **5:59**
